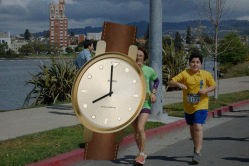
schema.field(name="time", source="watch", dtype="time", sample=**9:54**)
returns **7:59**
